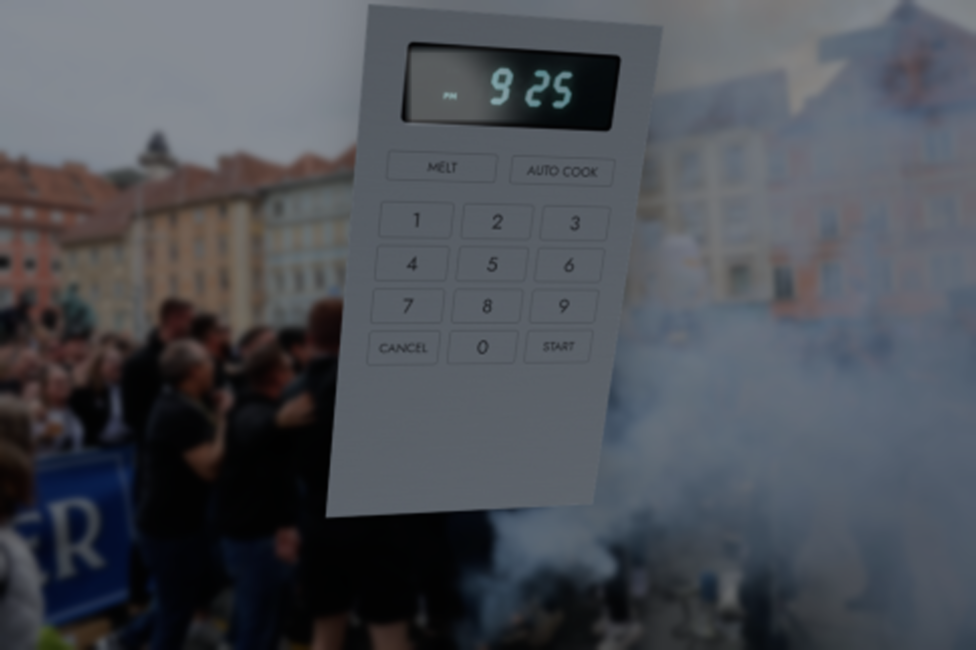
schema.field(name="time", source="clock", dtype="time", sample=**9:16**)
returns **9:25**
